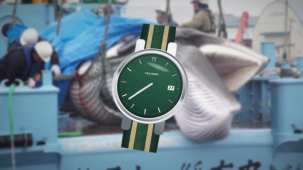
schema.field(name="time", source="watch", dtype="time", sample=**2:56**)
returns **7:38**
